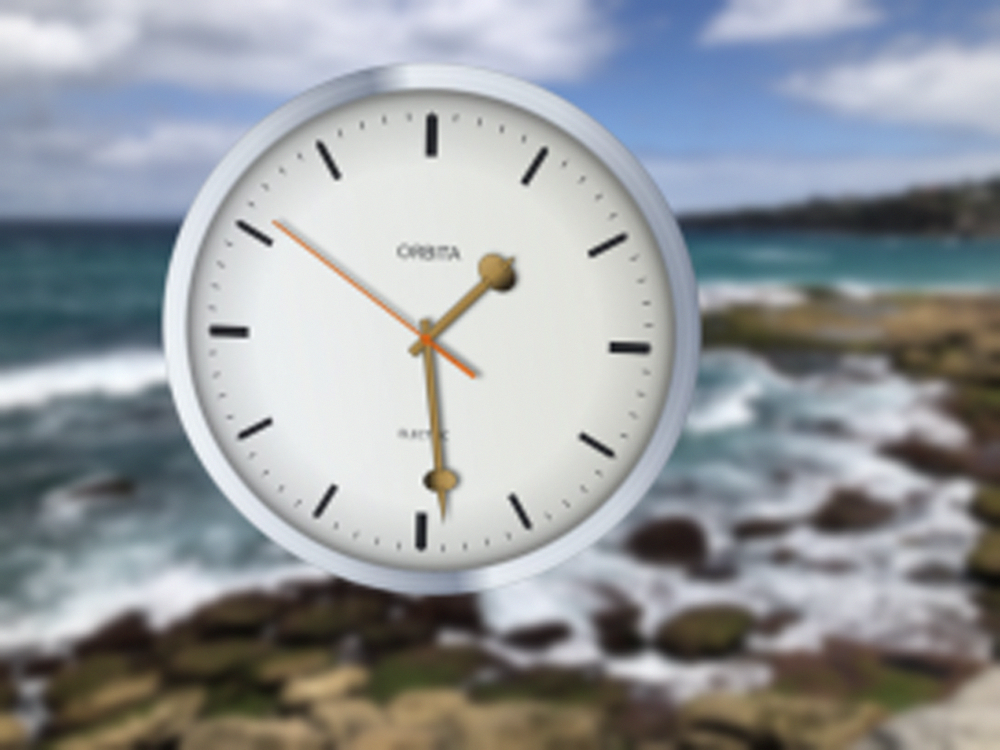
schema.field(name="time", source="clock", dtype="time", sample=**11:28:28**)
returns **1:28:51**
